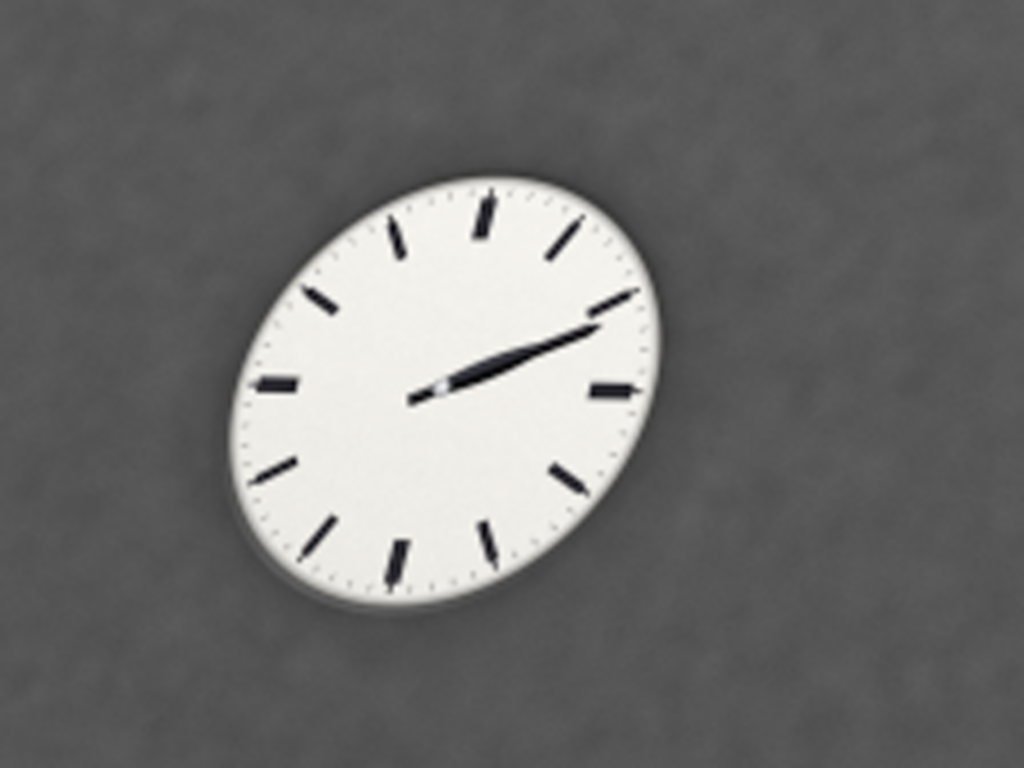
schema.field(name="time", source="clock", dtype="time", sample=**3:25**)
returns **2:11**
